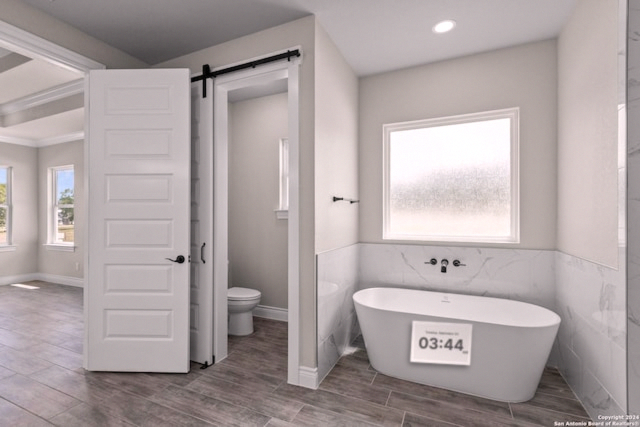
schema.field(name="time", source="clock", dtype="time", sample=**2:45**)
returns **3:44**
